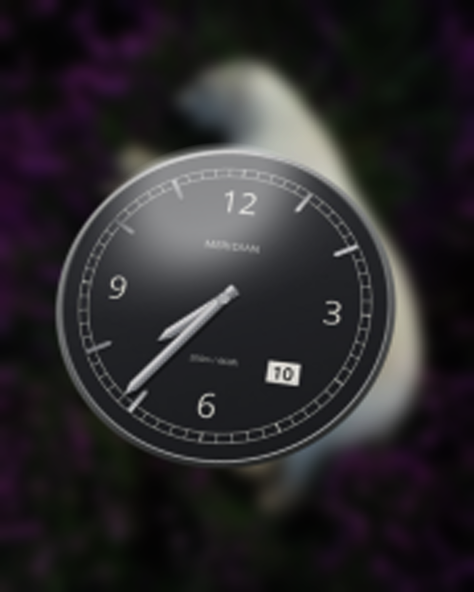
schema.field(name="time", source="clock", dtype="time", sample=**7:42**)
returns **7:36**
